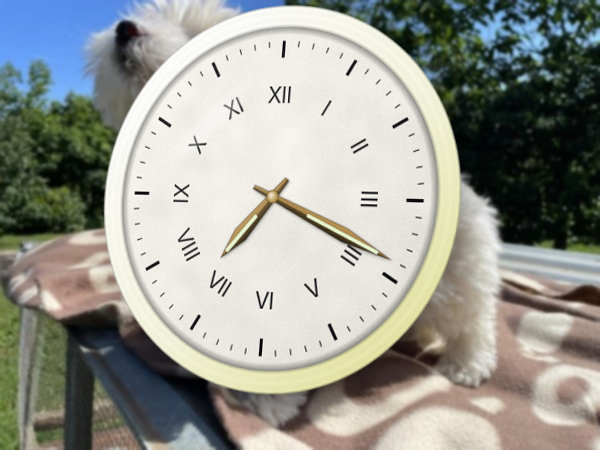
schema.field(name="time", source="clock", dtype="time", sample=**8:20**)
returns **7:19**
